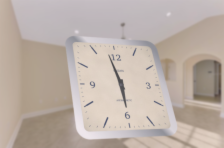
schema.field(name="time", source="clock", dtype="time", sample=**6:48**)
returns **5:58**
